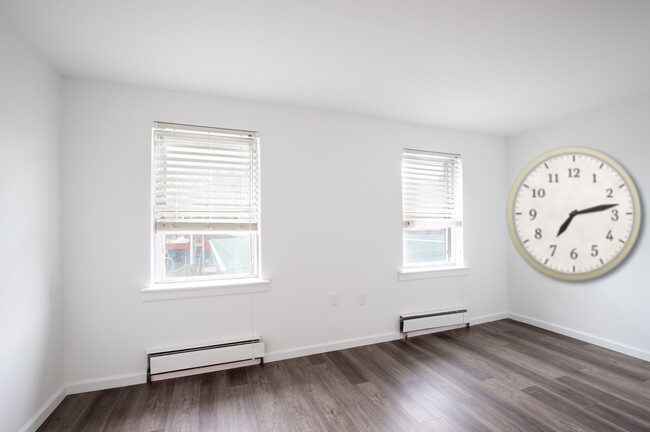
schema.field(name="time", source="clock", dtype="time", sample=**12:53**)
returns **7:13**
